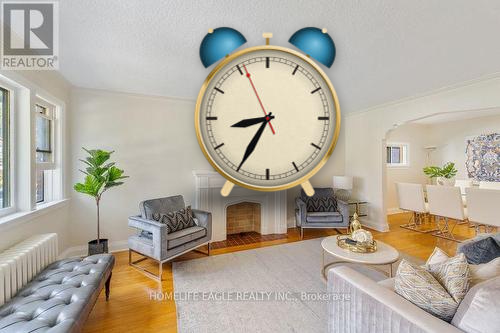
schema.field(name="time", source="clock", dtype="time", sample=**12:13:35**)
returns **8:34:56**
